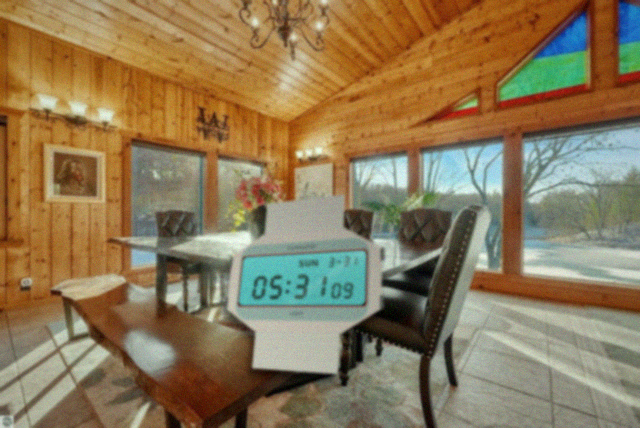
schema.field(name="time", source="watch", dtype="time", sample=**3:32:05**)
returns **5:31:09**
